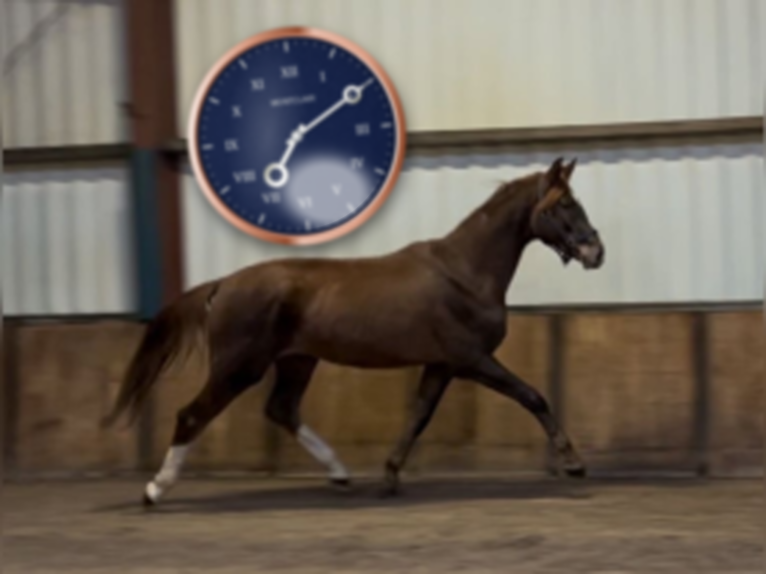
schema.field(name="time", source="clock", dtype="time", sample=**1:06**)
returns **7:10**
